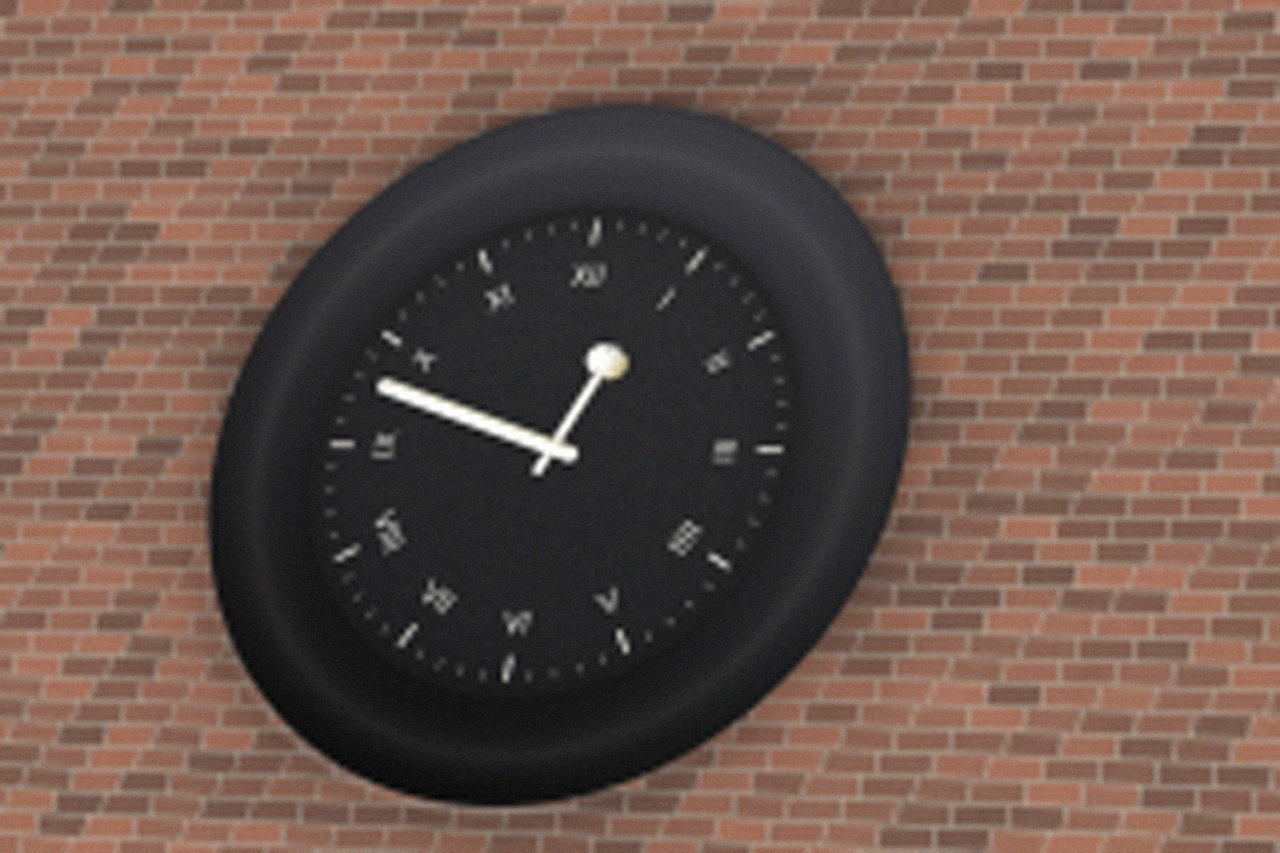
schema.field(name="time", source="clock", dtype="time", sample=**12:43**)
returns **12:48**
